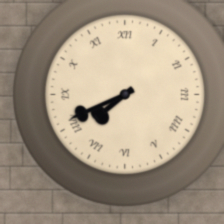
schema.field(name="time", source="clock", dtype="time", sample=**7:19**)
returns **7:41**
